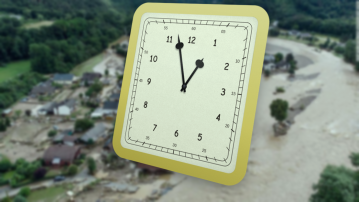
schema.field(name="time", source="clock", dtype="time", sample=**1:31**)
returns **12:57**
